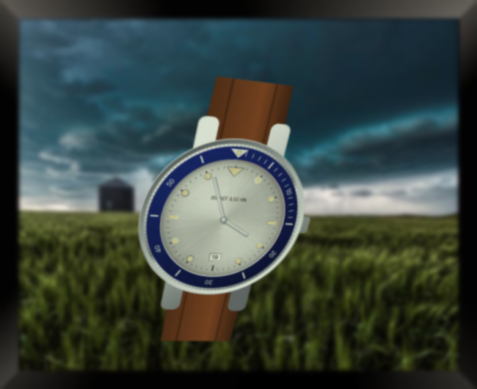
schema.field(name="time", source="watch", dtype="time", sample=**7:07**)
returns **3:56**
